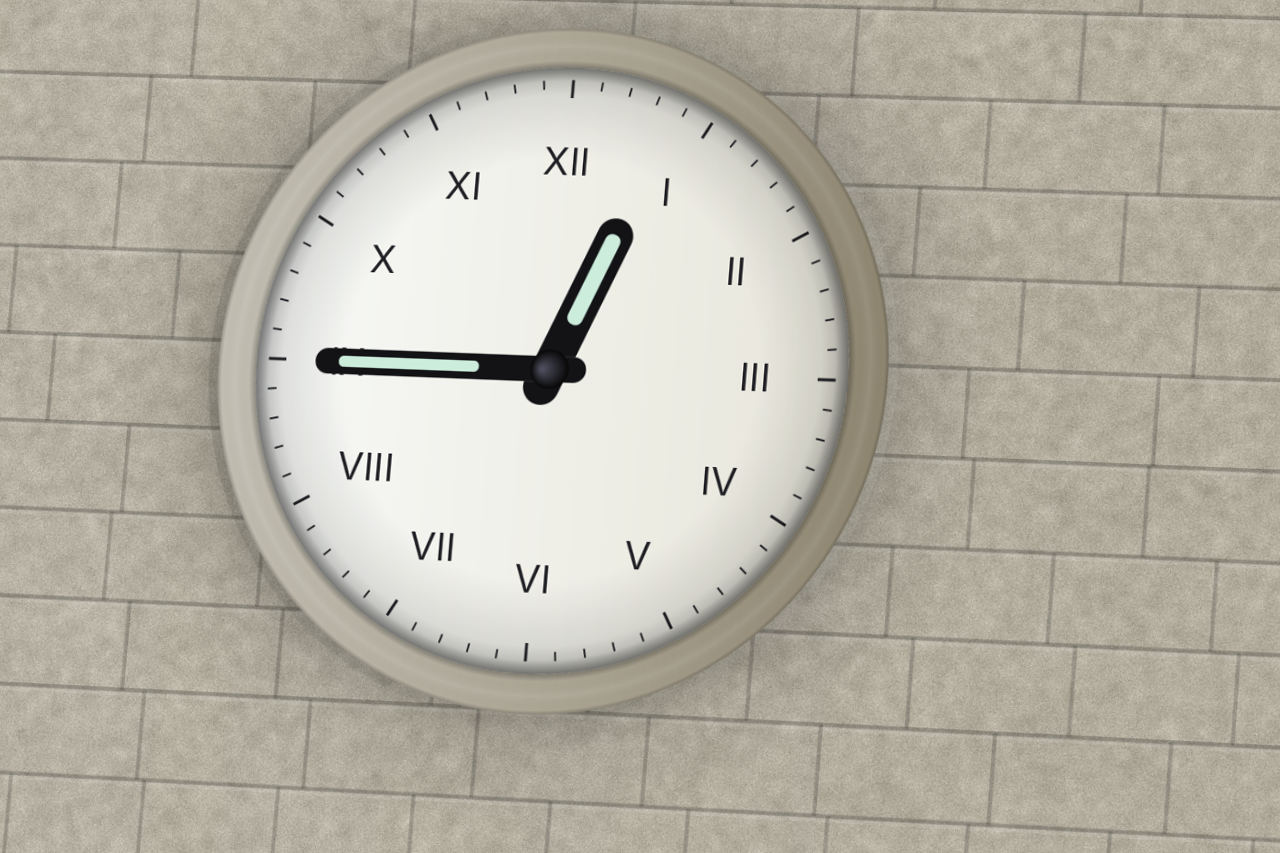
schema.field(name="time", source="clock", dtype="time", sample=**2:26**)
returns **12:45**
